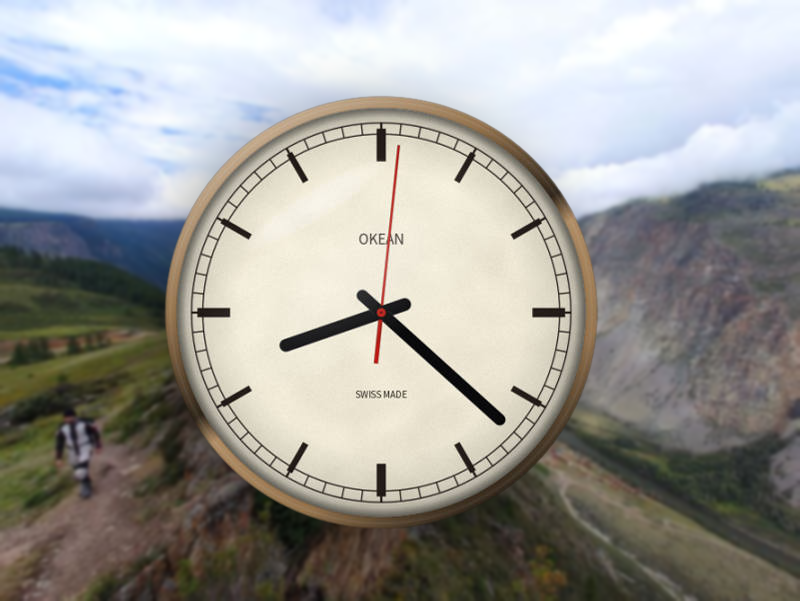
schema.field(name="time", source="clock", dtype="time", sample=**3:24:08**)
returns **8:22:01**
